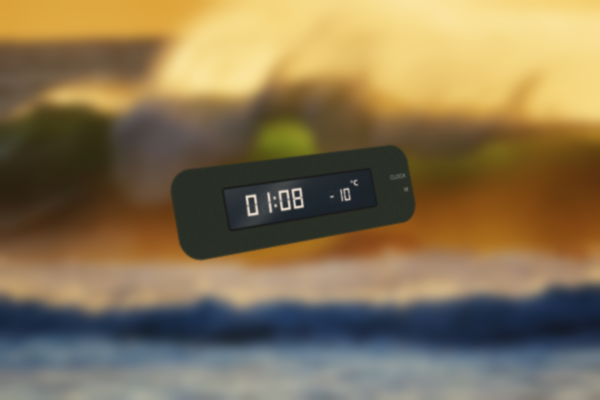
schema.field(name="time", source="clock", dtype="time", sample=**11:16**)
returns **1:08**
